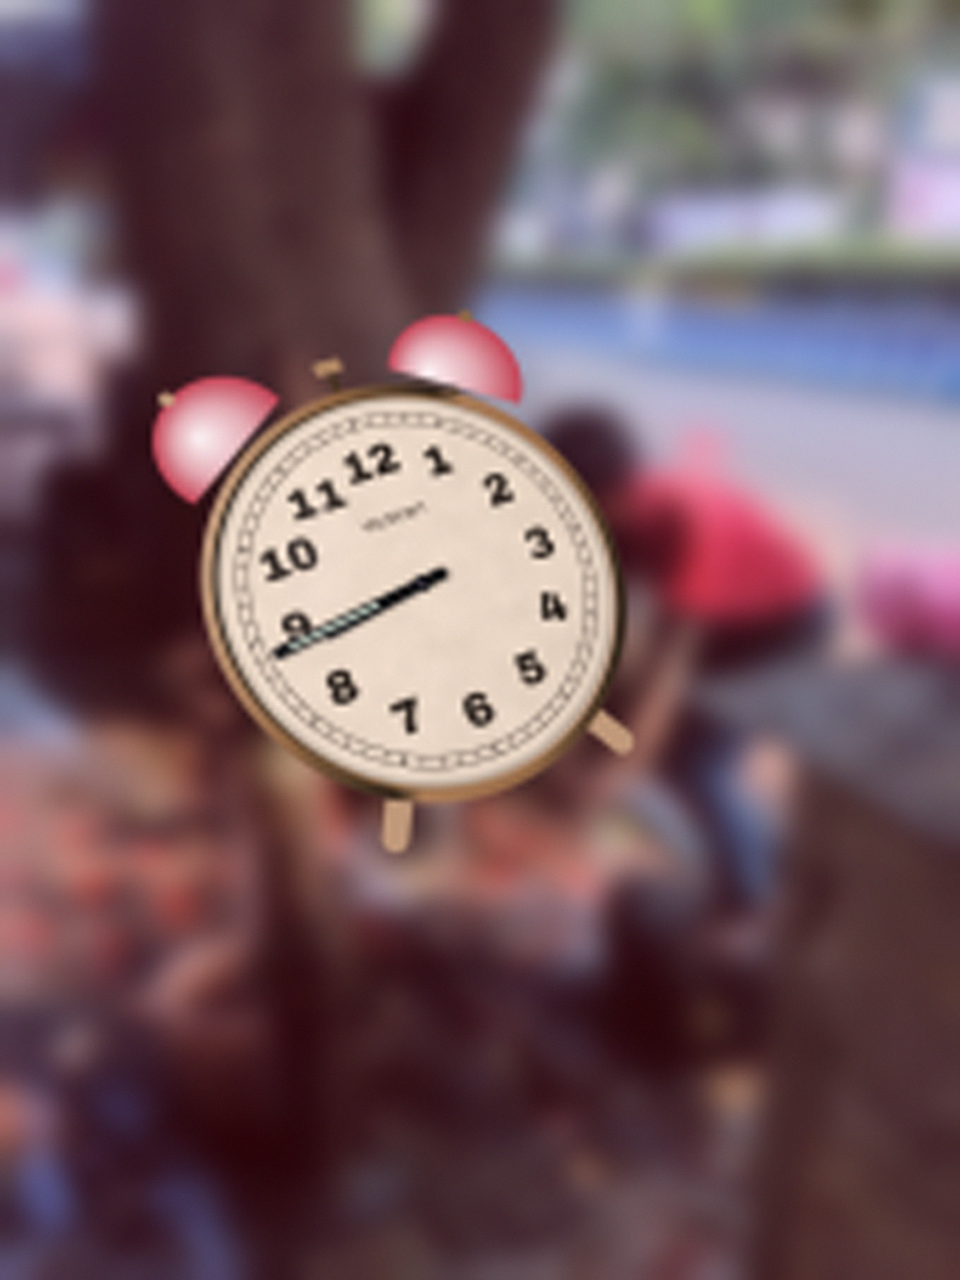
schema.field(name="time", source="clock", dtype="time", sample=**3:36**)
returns **8:44**
